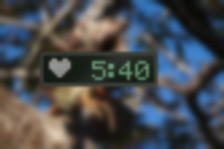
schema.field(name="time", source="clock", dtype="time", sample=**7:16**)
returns **5:40**
